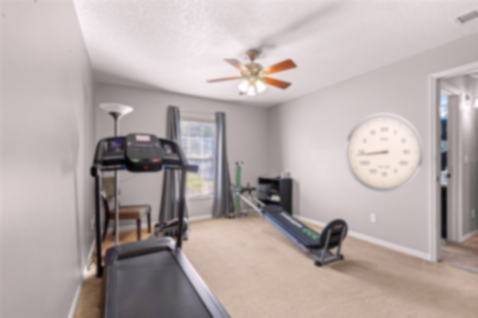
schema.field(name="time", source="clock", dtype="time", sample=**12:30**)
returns **8:44**
